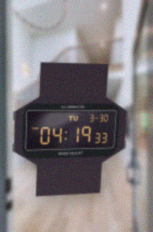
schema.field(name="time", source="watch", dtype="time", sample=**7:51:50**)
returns **4:19:33**
